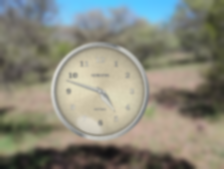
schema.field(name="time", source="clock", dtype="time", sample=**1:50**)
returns **4:48**
